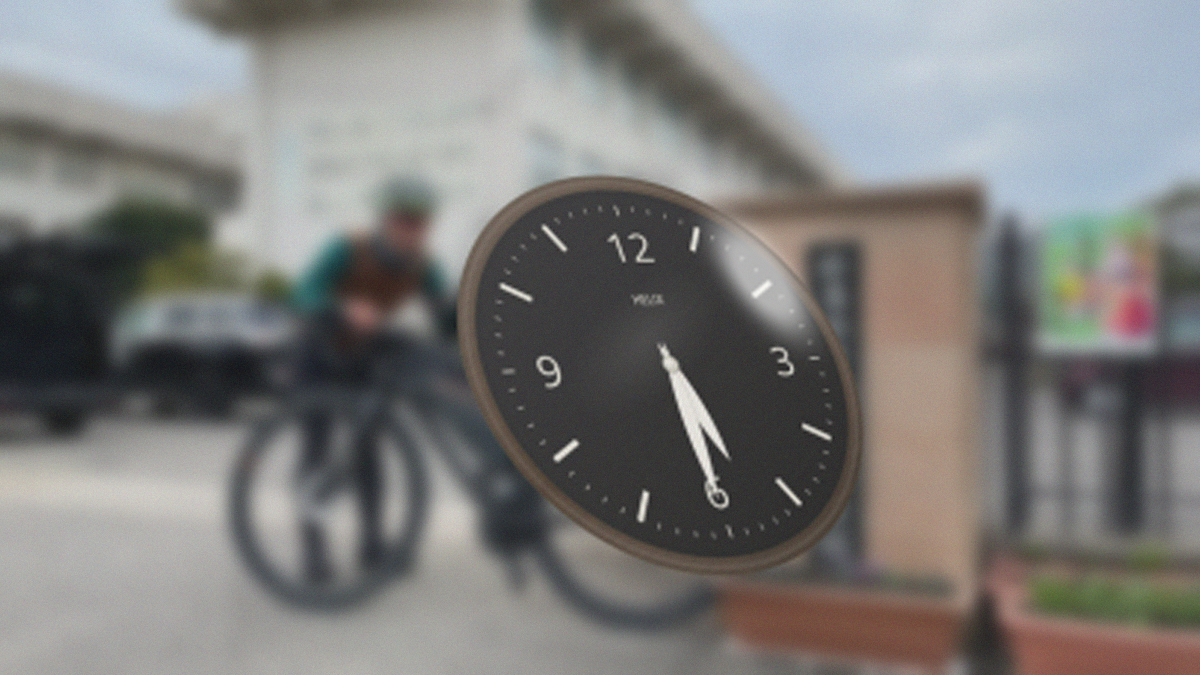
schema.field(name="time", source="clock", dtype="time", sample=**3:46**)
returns **5:30**
